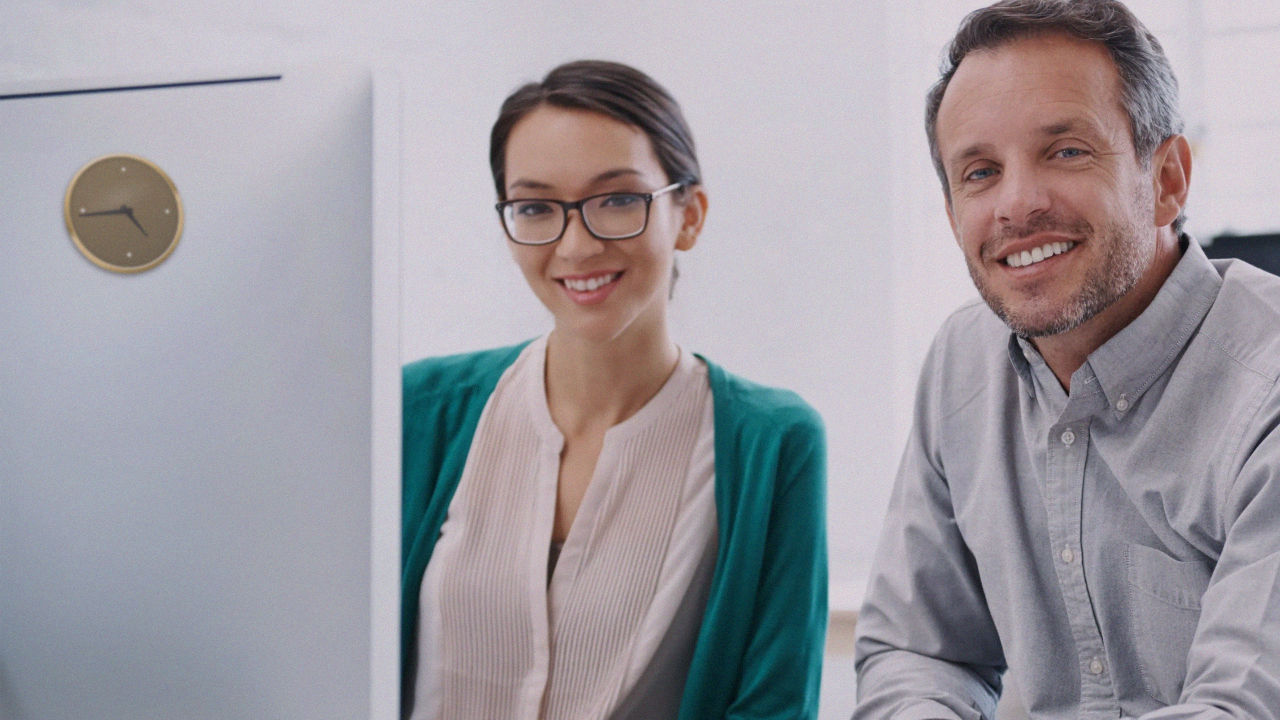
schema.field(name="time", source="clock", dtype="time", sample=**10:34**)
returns **4:44**
